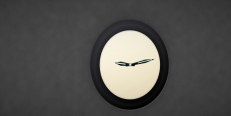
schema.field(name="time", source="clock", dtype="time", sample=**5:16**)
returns **9:13**
